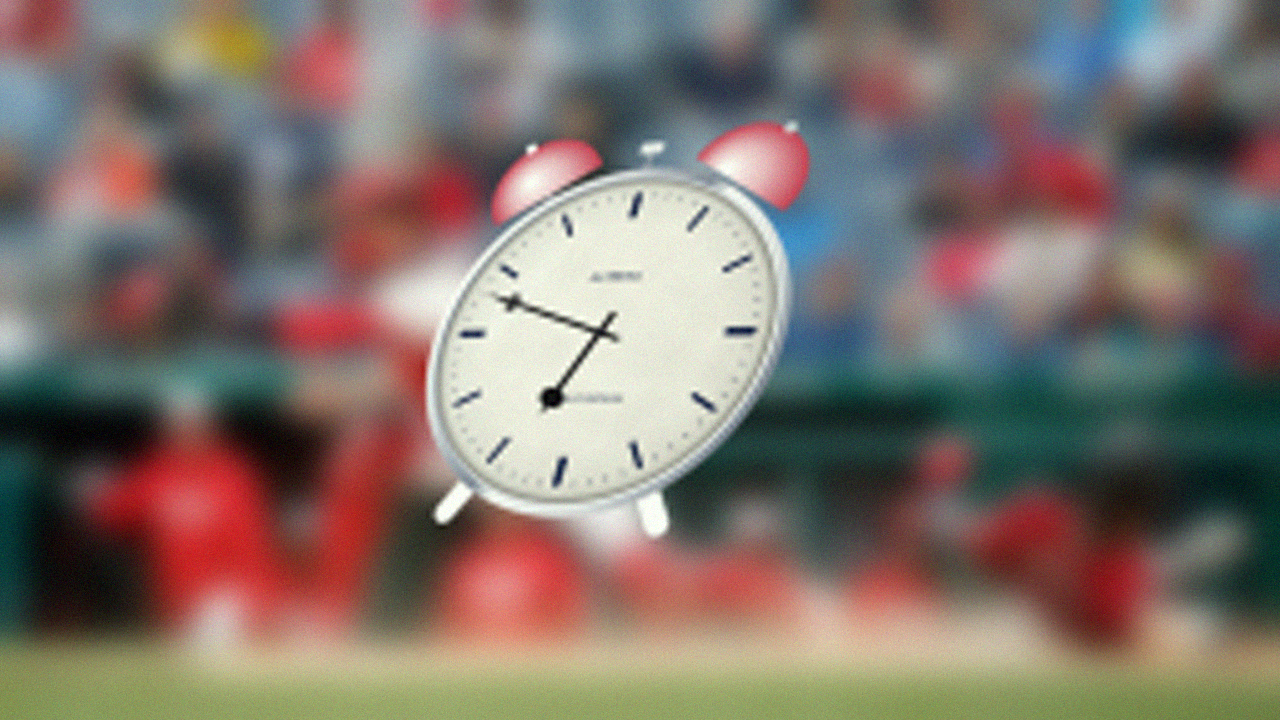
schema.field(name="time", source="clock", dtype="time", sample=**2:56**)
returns **6:48**
